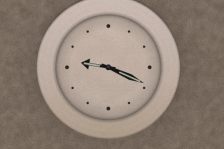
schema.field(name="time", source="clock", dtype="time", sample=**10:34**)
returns **9:19**
